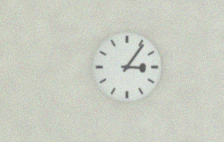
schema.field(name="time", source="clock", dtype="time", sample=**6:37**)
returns **3:06**
